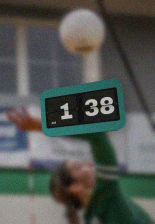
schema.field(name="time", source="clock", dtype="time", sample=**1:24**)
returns **1:38**
